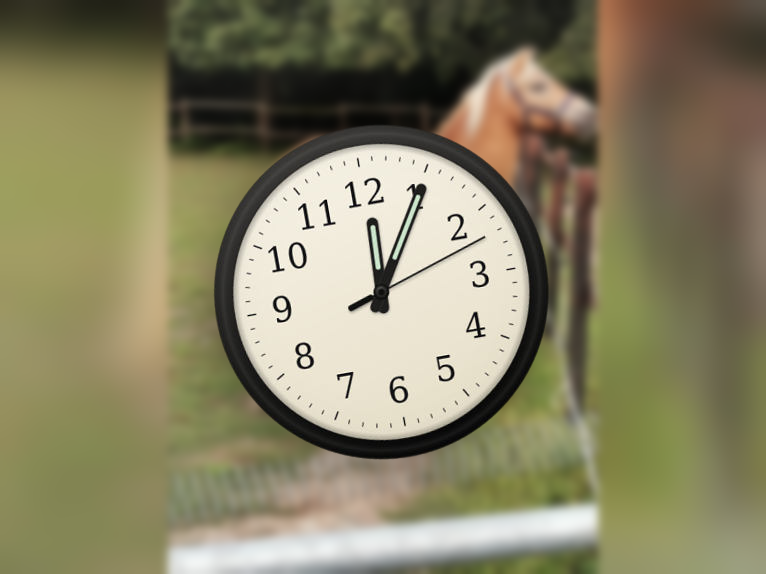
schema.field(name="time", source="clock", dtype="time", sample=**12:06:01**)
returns **12:05:12**
